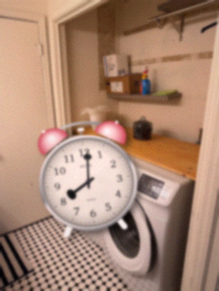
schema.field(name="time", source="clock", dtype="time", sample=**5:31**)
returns **8:01**
